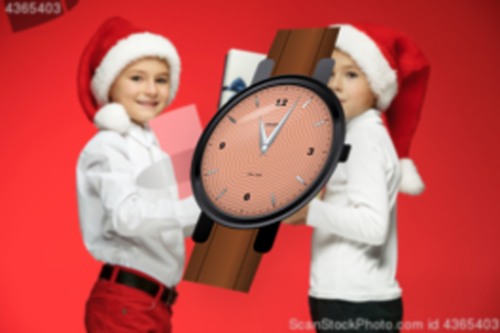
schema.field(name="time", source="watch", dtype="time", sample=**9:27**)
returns **11:03**
